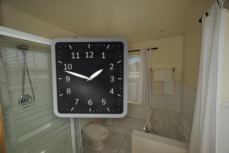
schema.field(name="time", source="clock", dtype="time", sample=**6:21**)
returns **1:48**
